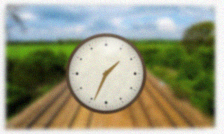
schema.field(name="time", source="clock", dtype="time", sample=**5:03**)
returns **1:34**
